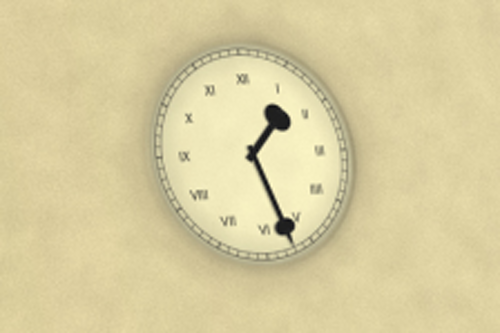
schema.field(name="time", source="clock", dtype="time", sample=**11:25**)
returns **1:27**
